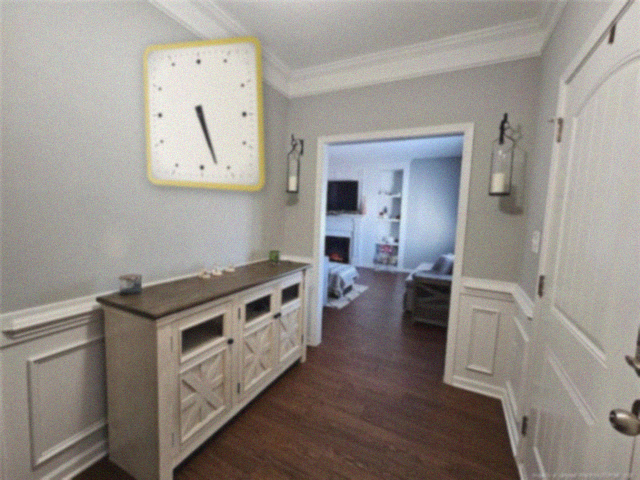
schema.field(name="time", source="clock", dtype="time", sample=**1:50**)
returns **5:27**
